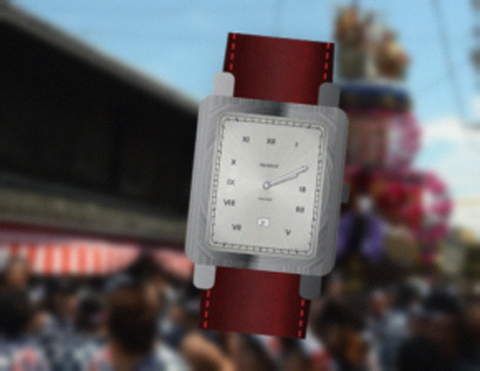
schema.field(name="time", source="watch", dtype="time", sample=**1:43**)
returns **2:10**
